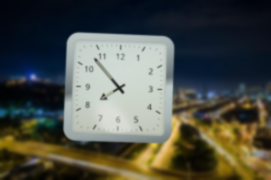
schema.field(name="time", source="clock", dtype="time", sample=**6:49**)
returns **7:53**
